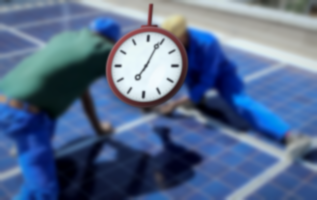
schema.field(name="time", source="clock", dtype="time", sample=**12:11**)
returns **7:04**
